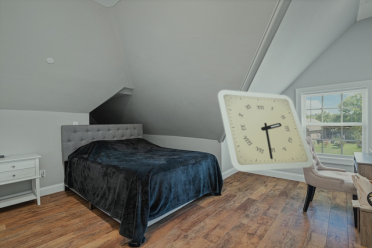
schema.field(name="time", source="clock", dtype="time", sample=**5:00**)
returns **2:31**
